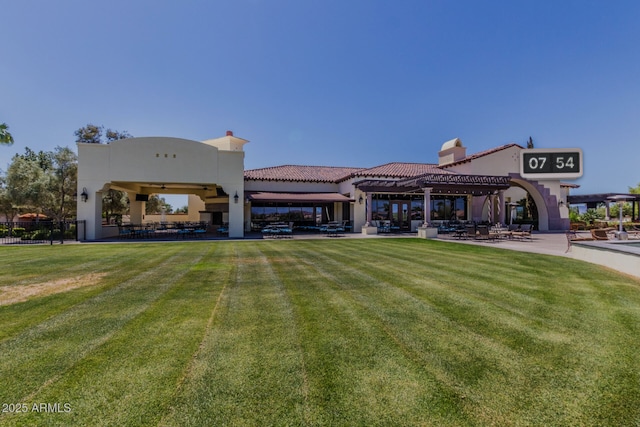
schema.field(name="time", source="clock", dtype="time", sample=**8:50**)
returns **7:54**
